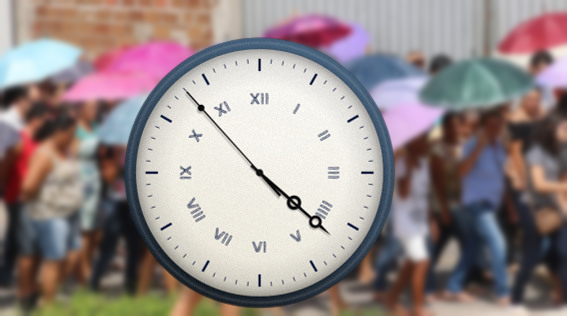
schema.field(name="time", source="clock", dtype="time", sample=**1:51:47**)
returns **4:21:53**
